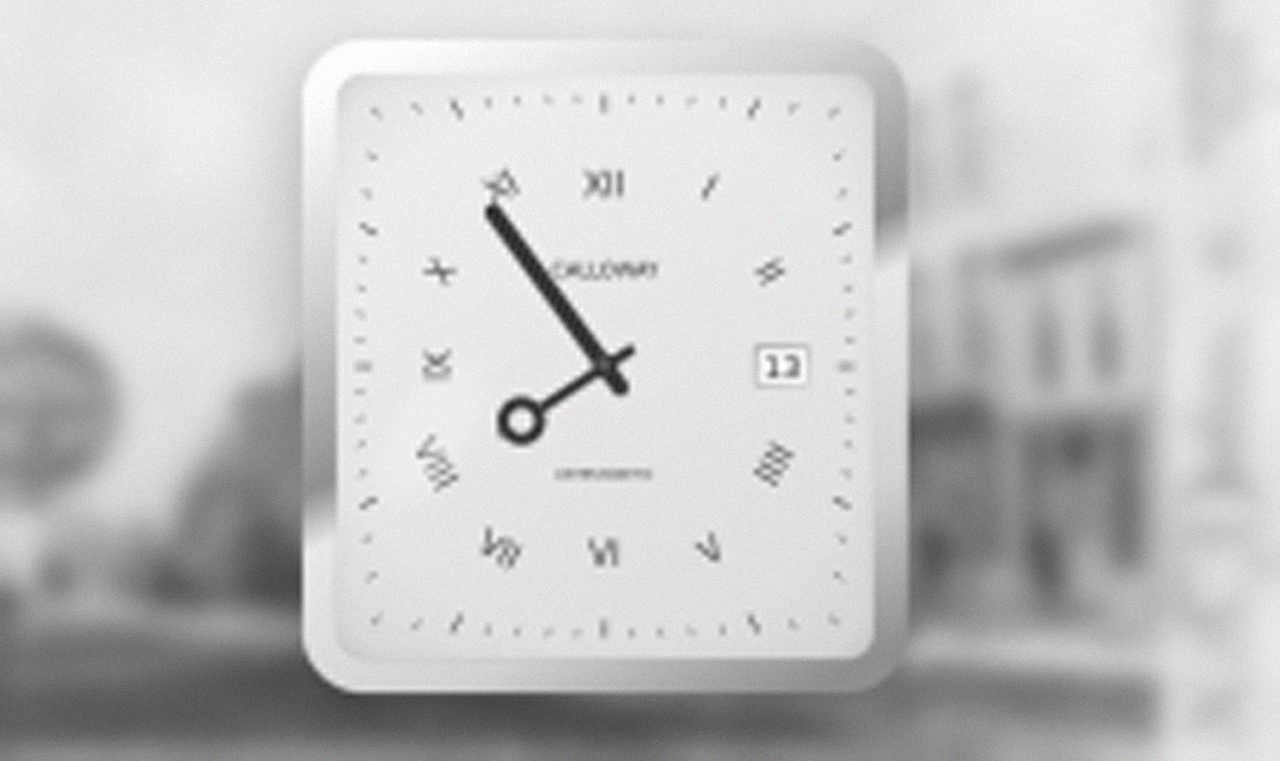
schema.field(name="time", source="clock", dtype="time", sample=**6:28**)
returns **7:54**
